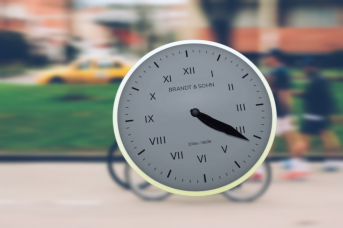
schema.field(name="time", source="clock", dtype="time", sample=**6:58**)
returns **4:21**
